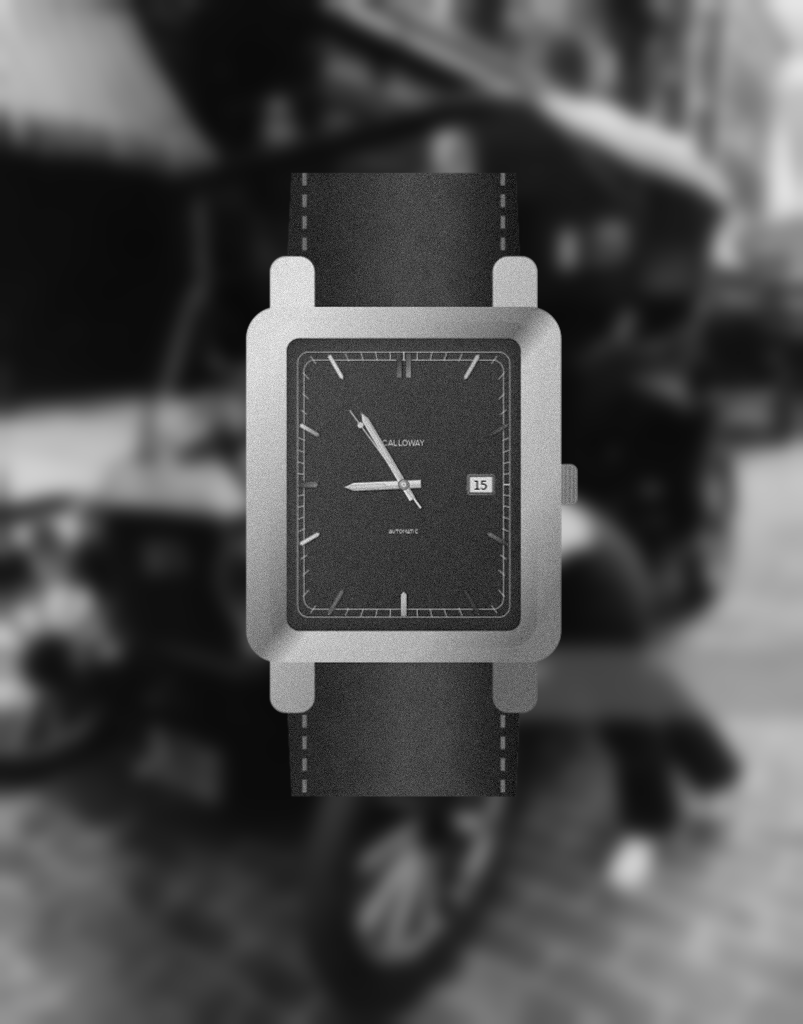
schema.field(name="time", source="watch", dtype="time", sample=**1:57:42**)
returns **8:54:54**
